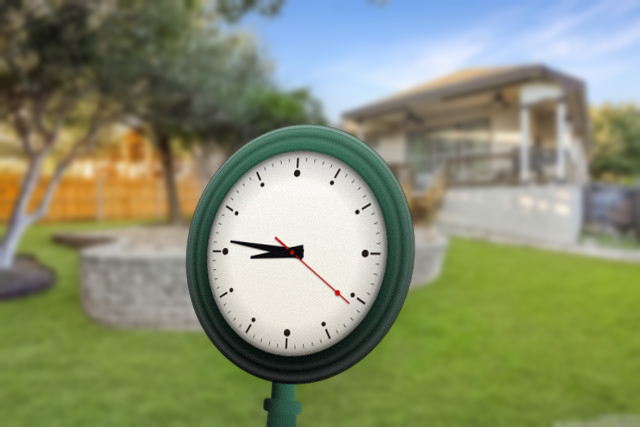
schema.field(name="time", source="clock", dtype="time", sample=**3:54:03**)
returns **8:46:21**
